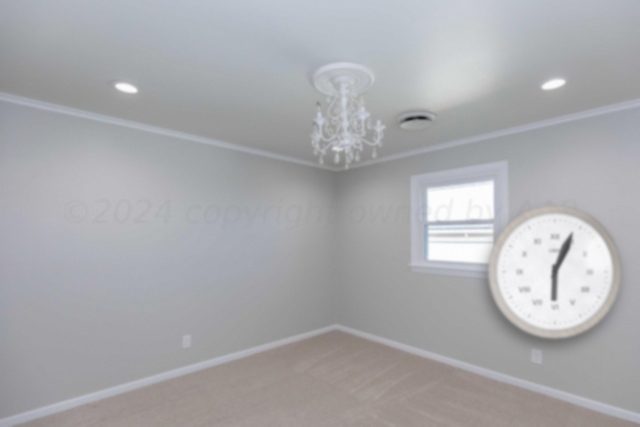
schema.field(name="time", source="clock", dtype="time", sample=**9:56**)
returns **6:04**
